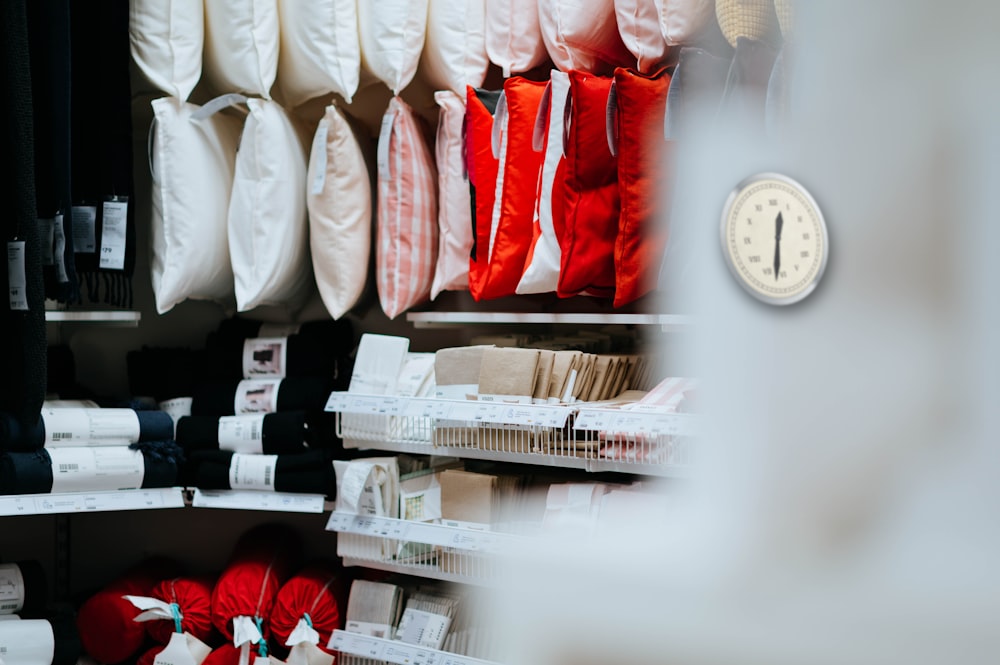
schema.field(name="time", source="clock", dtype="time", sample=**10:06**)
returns **12:32**
